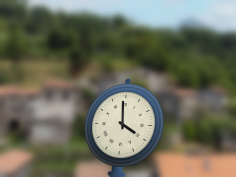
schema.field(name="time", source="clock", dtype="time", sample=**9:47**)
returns **3:59**
